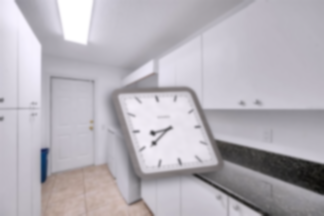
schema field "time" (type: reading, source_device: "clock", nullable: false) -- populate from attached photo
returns 8:39
